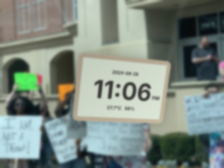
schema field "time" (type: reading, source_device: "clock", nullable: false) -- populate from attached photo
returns 11:06
